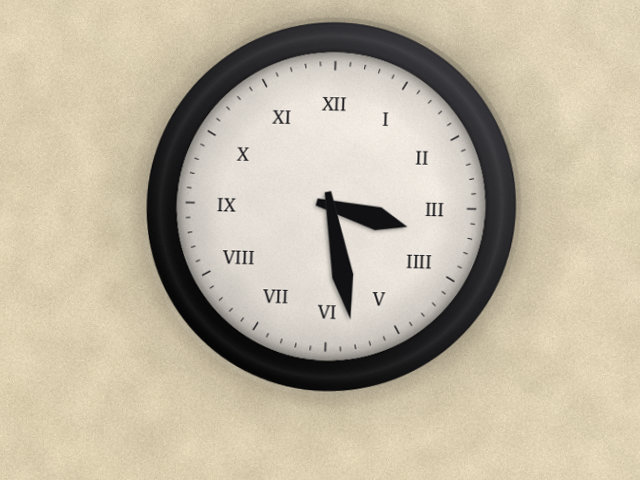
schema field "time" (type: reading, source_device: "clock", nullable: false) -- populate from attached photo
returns 3:28
